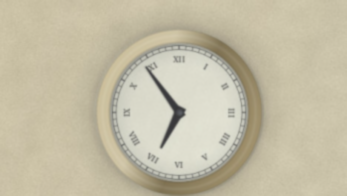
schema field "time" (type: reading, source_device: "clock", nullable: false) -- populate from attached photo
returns 6:54
